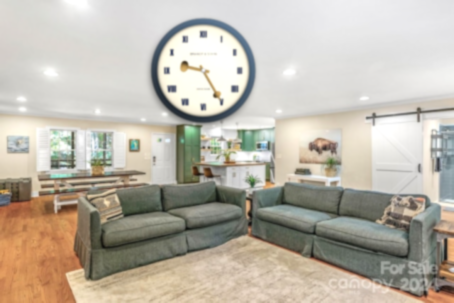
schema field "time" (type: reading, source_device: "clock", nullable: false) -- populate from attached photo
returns 9:25
